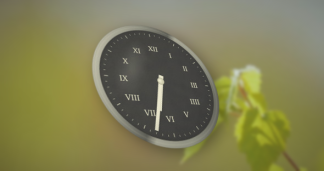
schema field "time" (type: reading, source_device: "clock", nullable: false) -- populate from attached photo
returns 6:33
